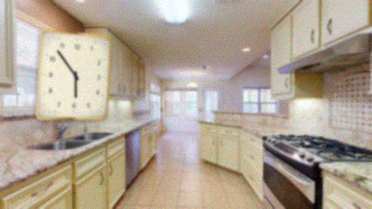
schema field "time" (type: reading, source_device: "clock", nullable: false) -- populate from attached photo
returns 5:53
